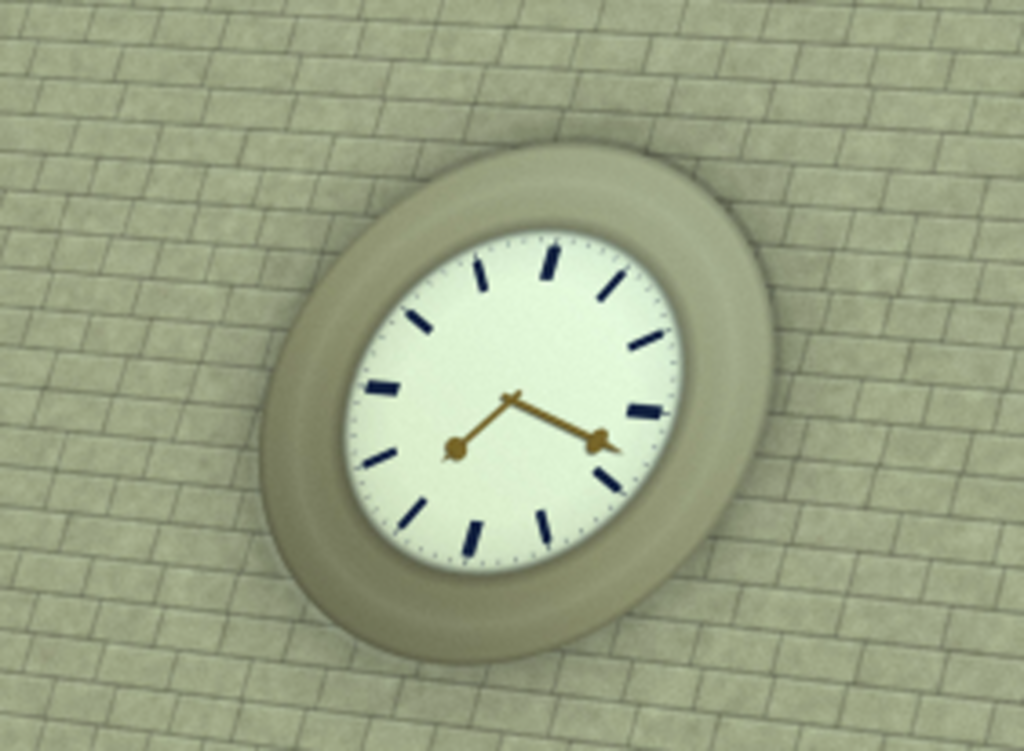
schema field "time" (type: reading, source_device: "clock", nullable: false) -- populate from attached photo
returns 7:18
